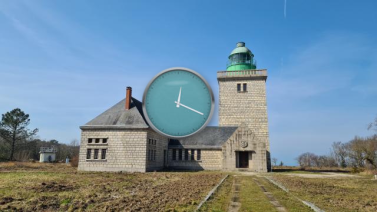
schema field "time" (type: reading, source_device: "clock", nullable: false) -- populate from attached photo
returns 12:19
